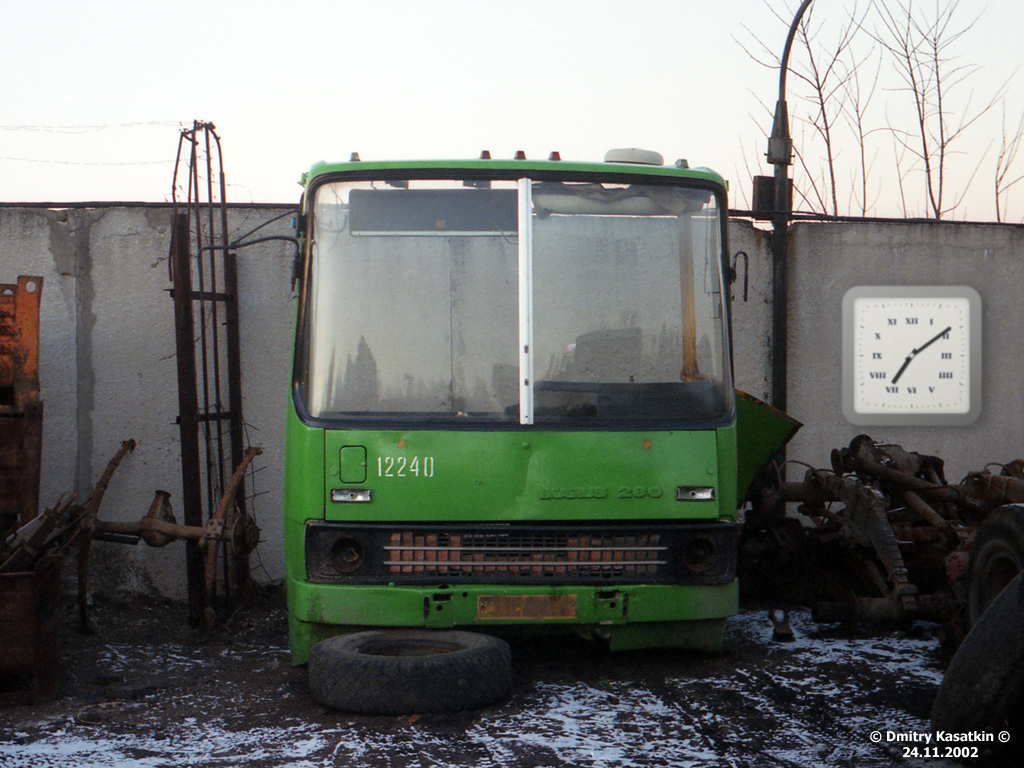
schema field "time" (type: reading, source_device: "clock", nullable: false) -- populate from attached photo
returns 7:09
